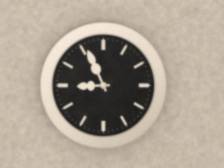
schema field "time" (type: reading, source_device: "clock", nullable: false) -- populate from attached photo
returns 8:56
